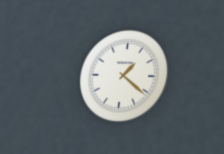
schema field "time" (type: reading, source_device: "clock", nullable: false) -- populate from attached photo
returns 1:21
